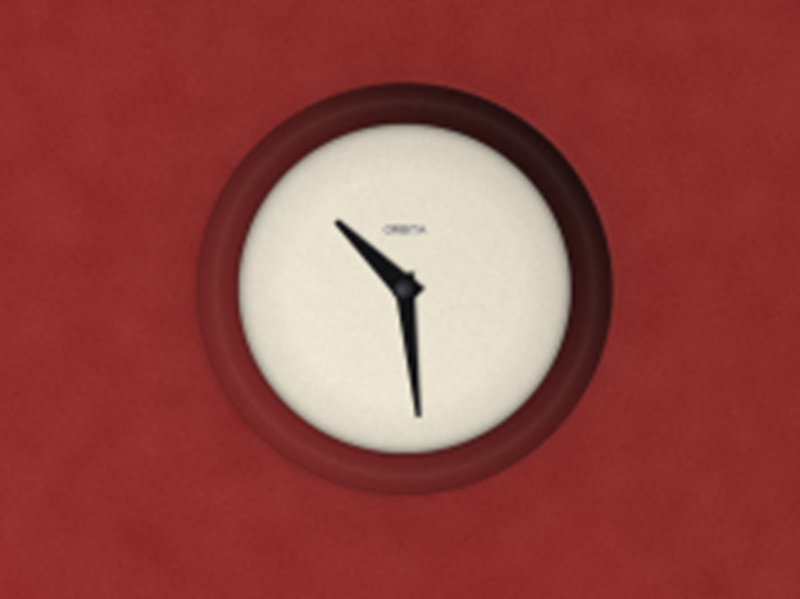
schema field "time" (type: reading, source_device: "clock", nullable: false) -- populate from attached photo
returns 10:29
